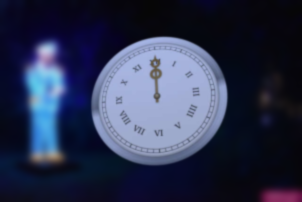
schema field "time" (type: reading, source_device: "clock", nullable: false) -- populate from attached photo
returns 12:00
